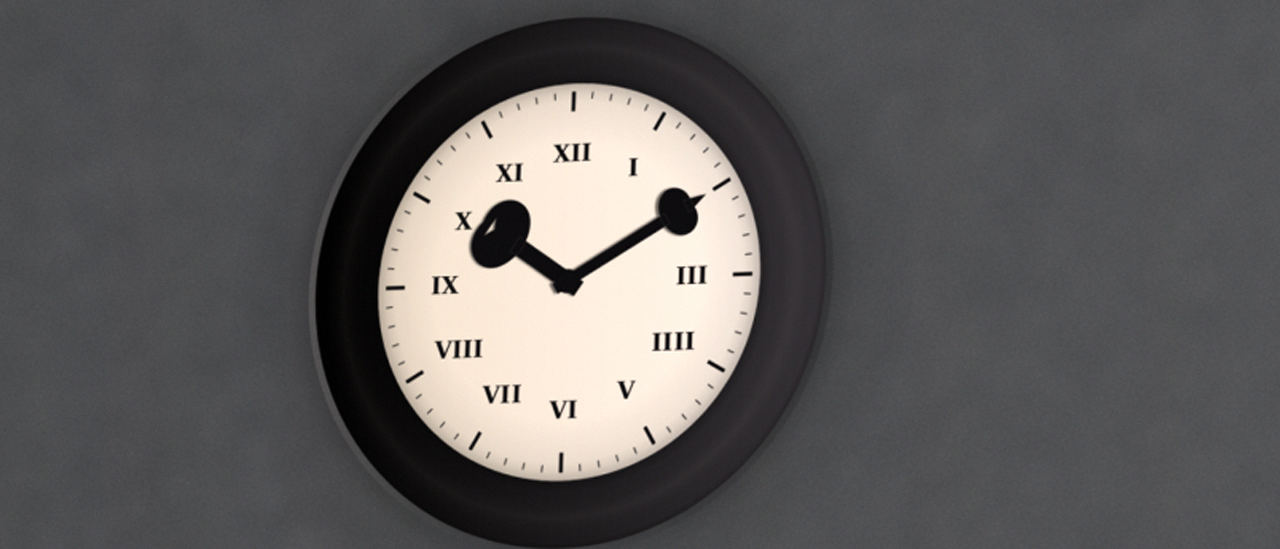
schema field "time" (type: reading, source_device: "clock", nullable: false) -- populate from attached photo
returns 10:10
